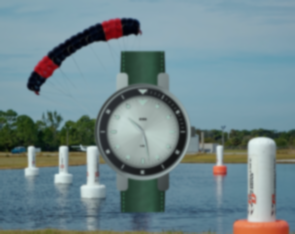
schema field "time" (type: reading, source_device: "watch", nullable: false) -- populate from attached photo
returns 10:28
